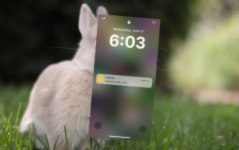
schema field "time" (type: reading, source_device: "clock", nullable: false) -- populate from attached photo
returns 6:03
